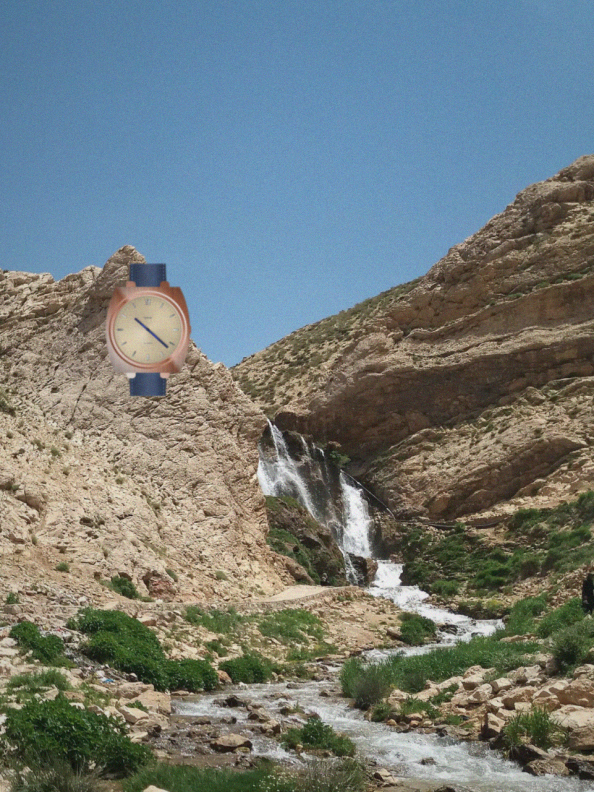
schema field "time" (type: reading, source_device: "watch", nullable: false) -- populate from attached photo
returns 10:22
